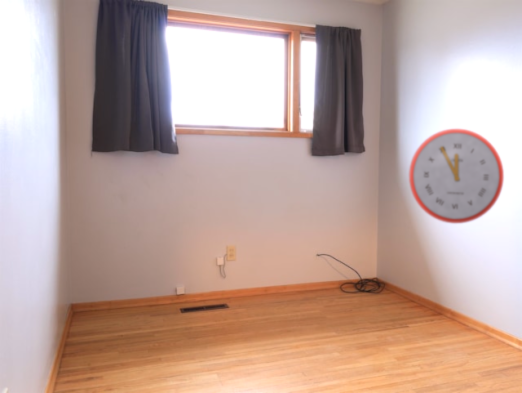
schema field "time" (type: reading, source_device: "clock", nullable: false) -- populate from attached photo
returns 11:55
